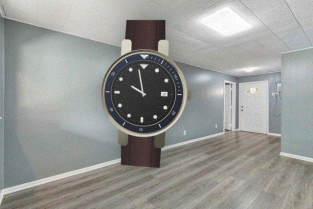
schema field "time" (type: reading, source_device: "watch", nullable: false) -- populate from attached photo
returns 9:58
